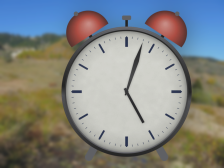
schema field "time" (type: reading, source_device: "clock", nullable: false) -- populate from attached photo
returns 5:03
